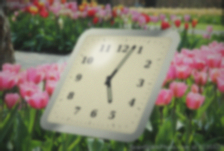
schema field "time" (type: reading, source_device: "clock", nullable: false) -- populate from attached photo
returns 5:03
